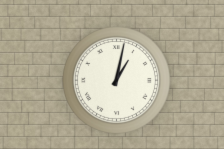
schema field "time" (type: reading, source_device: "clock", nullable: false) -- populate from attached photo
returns 1:02
